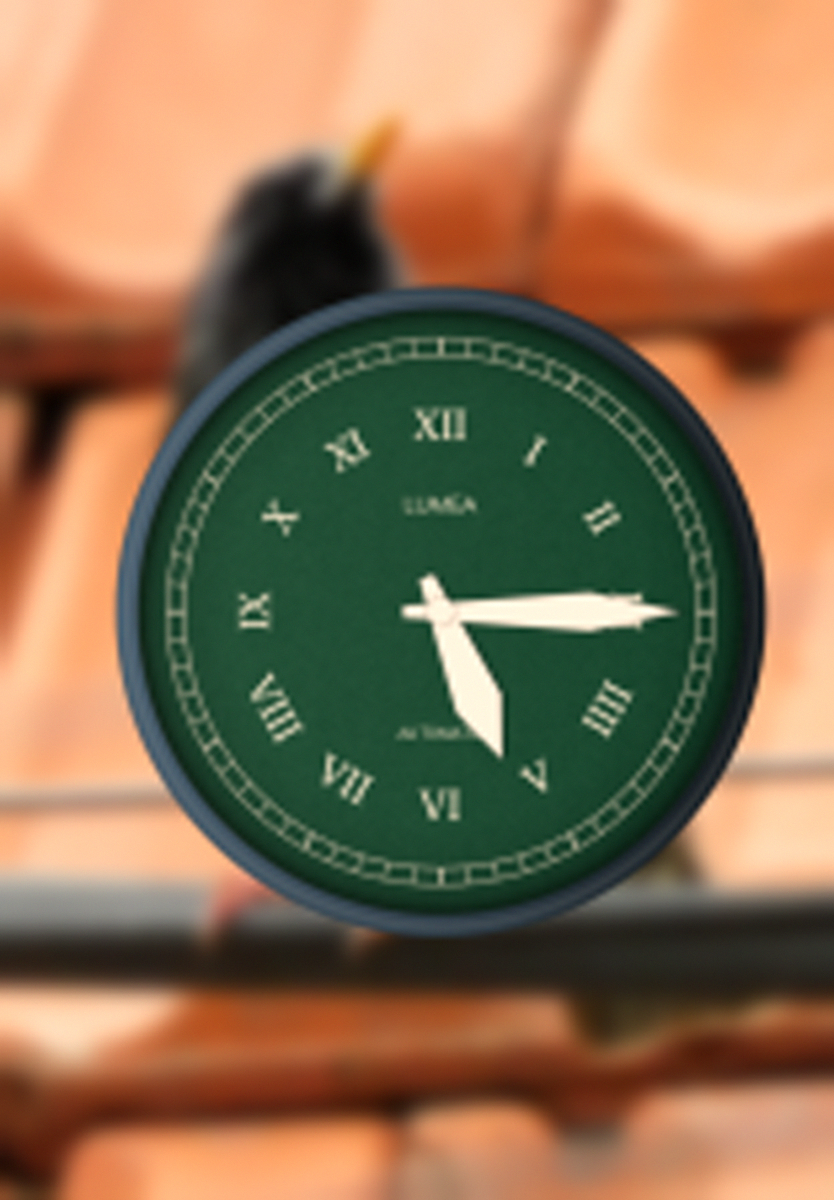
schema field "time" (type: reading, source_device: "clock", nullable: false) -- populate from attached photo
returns 5:15
